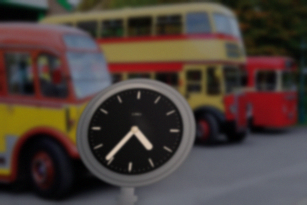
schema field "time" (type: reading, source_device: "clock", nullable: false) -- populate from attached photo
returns 4:36
